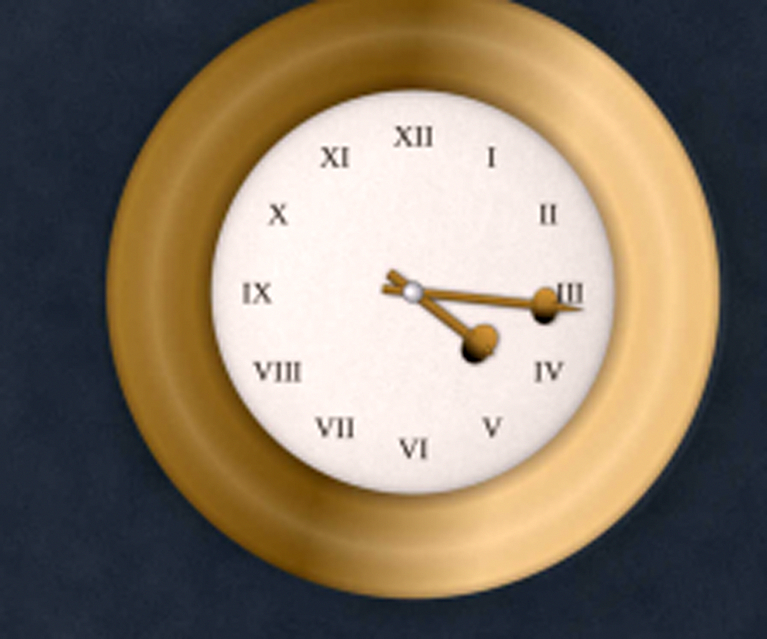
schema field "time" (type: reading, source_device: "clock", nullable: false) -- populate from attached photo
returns 4:16
